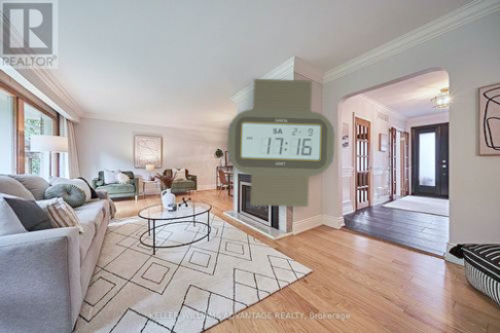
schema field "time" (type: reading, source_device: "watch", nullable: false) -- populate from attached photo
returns 17:16
